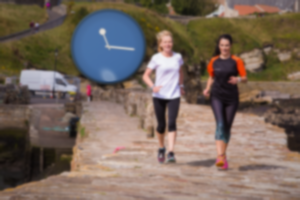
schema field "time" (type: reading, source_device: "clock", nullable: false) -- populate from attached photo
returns 11:16
